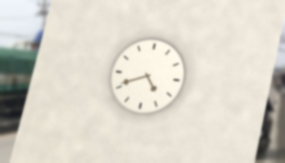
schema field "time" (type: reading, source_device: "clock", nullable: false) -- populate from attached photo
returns 4:41
